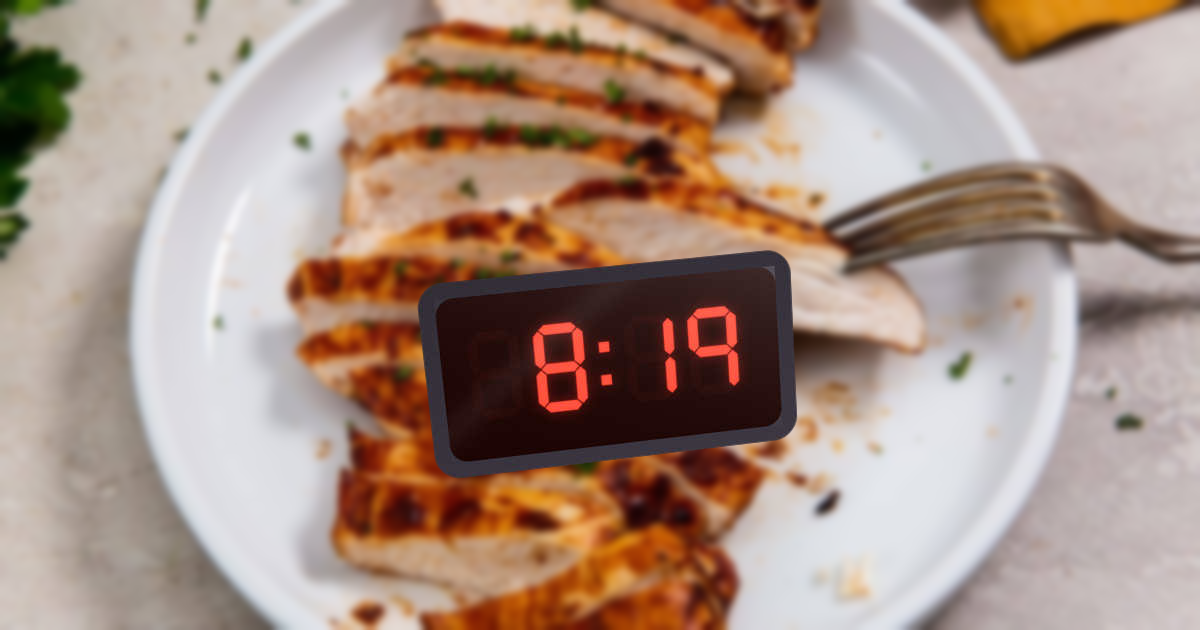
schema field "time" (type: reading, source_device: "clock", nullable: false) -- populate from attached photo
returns 8:19
